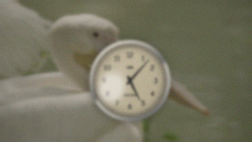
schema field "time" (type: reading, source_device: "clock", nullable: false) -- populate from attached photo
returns 5:07
